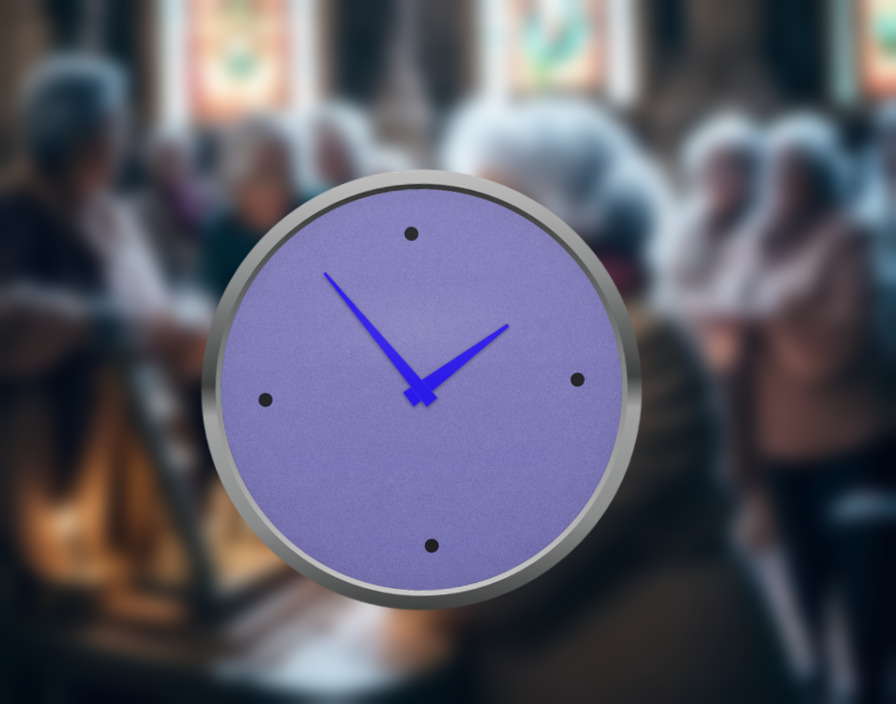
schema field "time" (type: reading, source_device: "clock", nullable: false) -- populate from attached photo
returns 1:54
